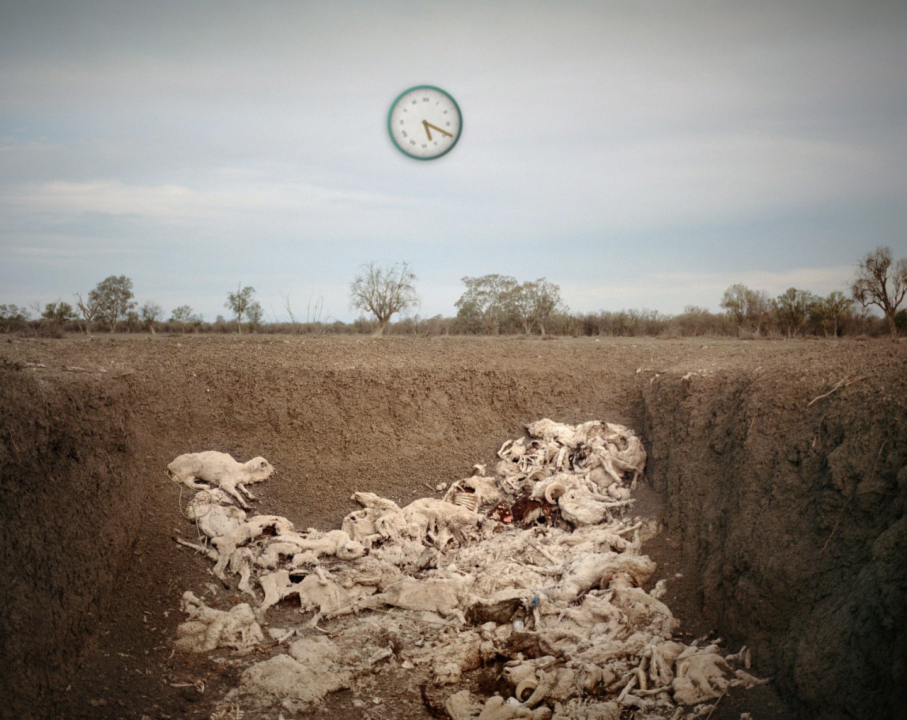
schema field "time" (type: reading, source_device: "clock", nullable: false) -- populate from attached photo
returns 5:19
